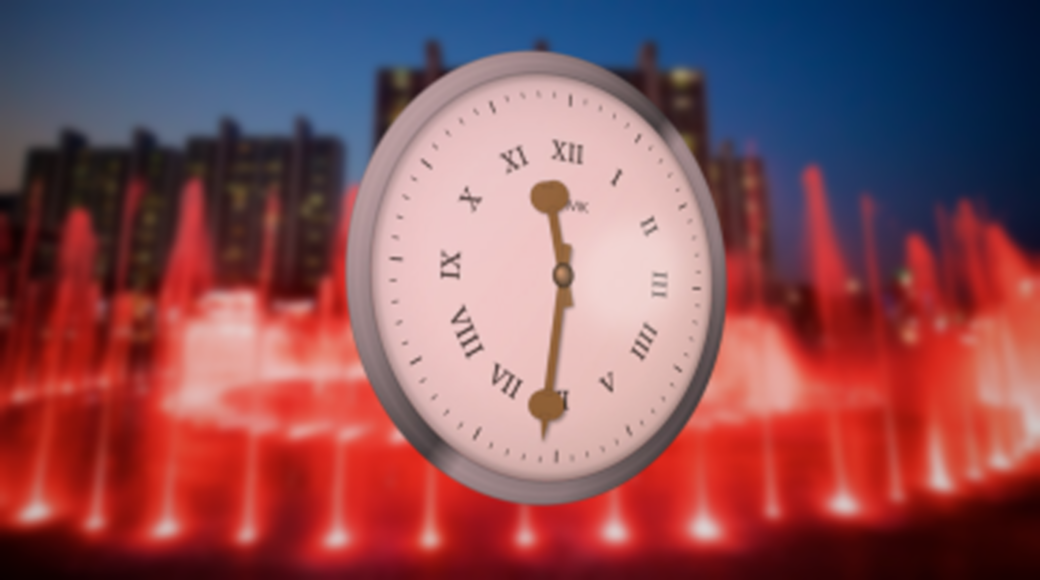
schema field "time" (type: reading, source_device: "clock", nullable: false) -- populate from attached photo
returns 11:31
